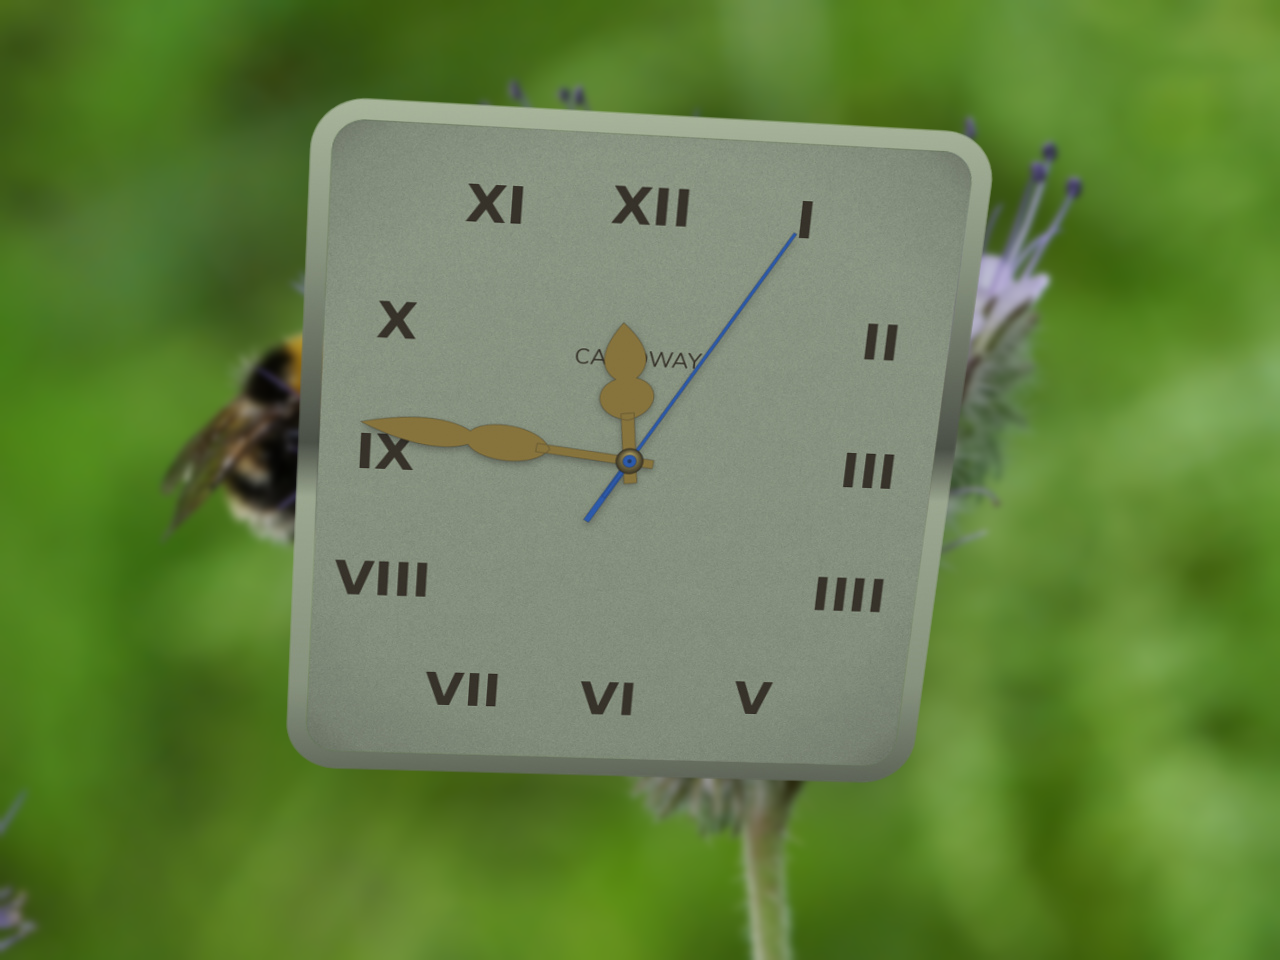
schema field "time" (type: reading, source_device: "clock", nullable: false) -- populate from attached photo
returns 11:46:05
